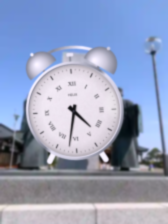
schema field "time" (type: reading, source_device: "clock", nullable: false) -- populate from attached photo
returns 4:32
